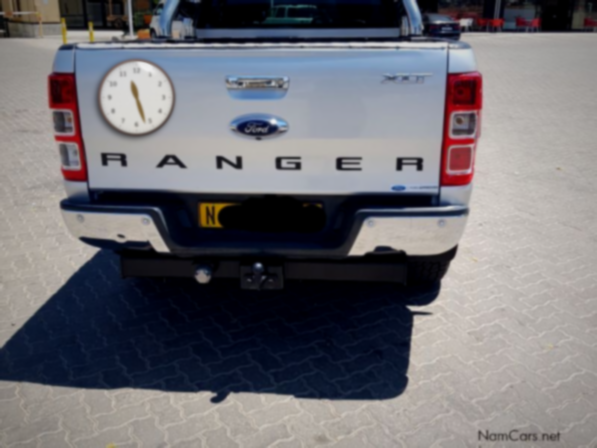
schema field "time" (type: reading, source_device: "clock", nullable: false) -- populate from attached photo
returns 11:27
